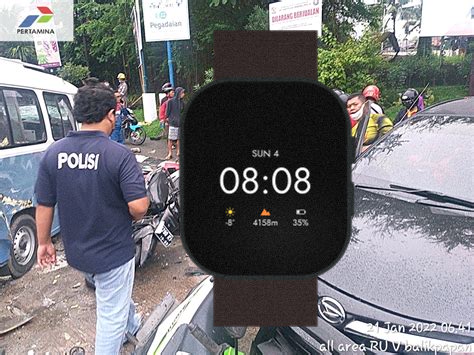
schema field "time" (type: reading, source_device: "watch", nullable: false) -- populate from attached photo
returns 8:08
